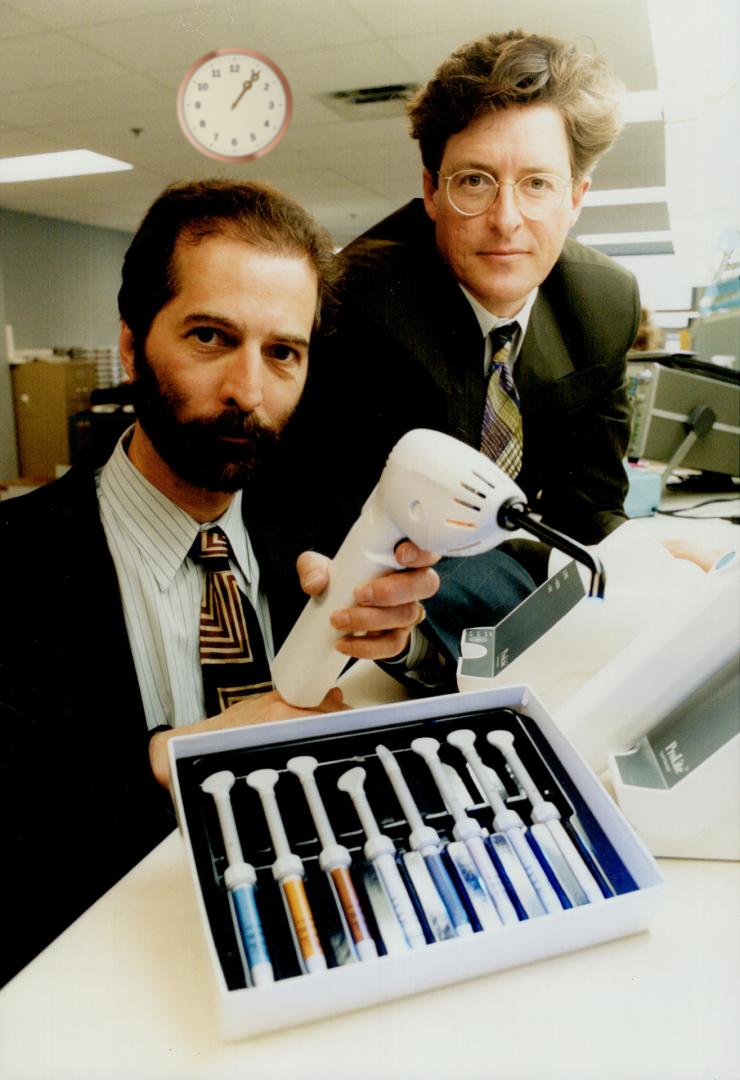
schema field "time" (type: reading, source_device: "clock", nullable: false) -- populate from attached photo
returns 1:06
